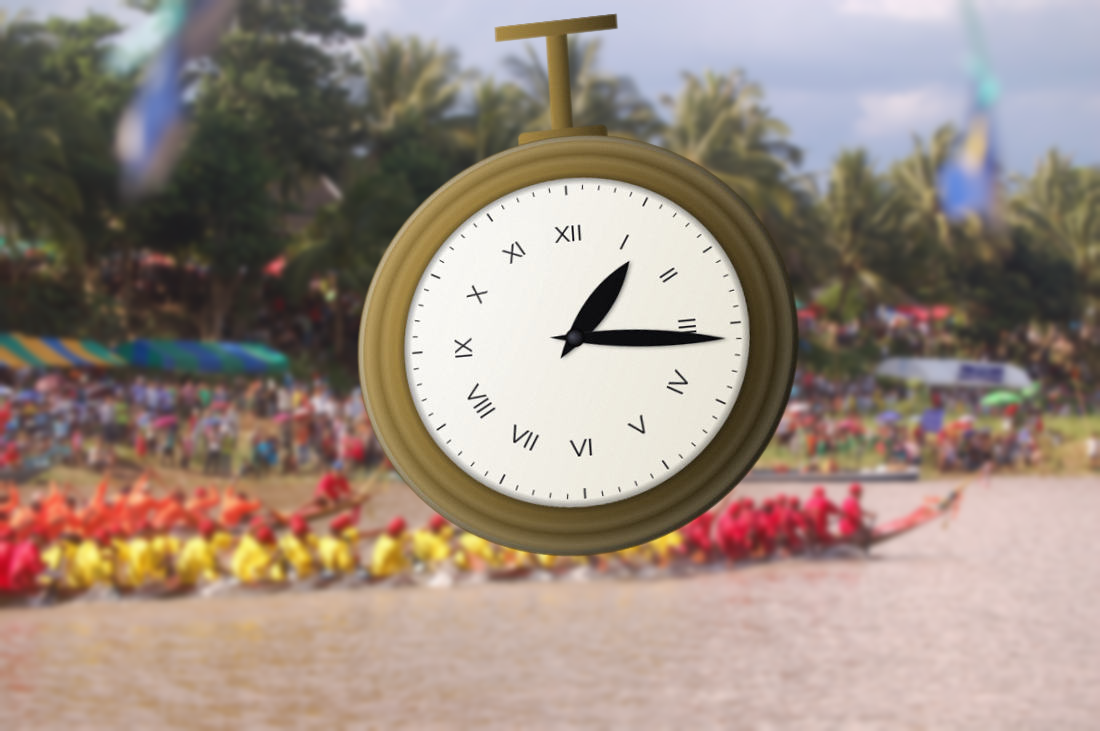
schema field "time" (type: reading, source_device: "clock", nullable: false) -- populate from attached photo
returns 1:16
